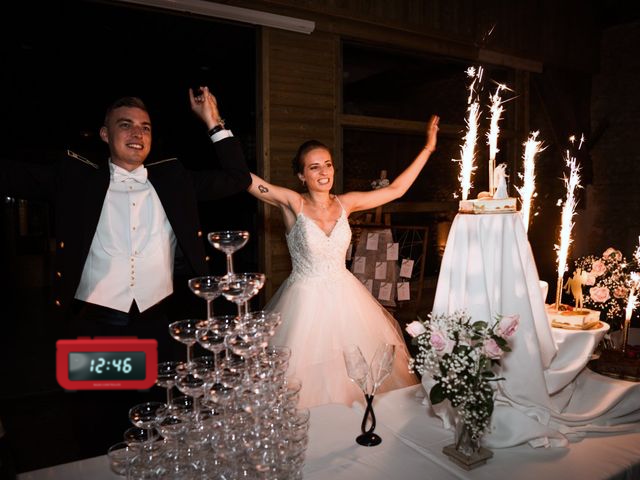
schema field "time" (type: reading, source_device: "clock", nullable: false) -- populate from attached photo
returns 12:46
